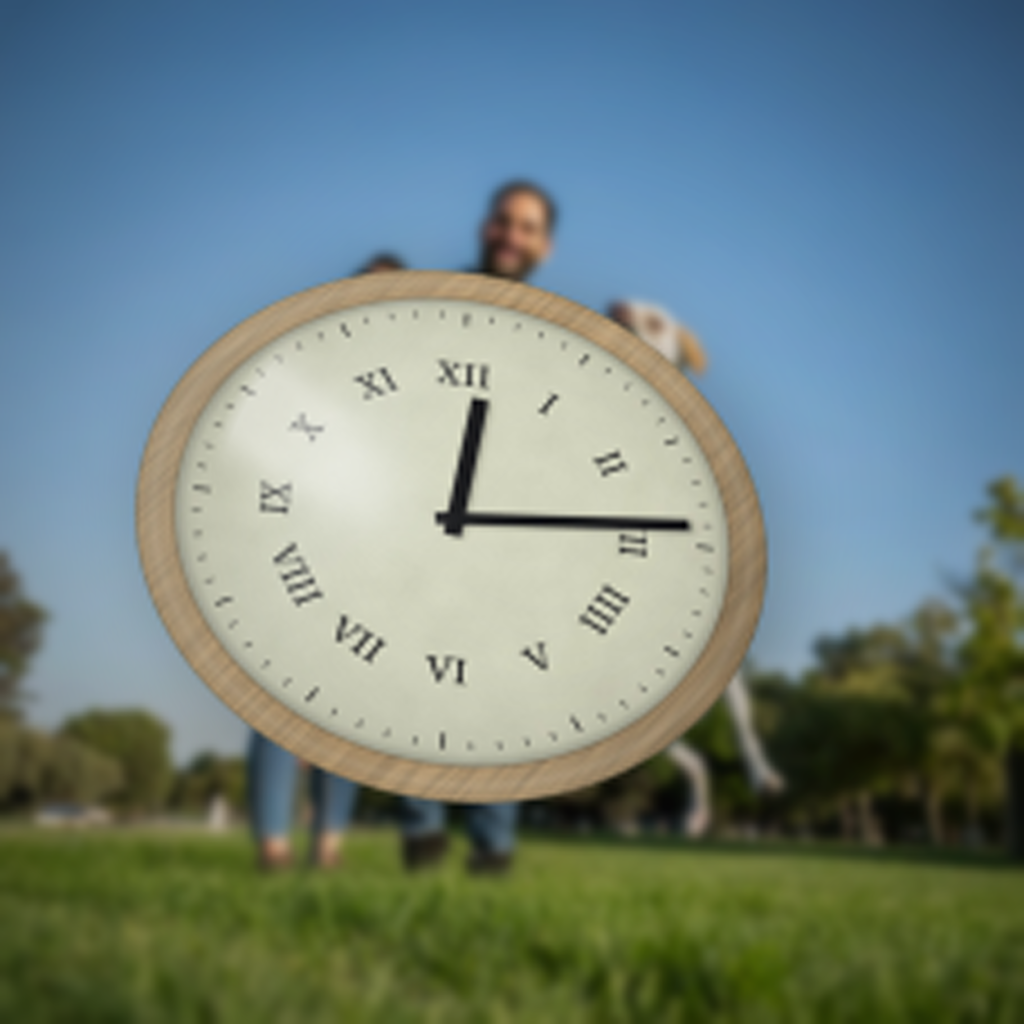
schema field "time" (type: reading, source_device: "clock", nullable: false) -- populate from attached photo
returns 12:14
